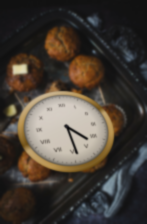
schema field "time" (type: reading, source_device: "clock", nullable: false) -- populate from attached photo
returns 4:29
